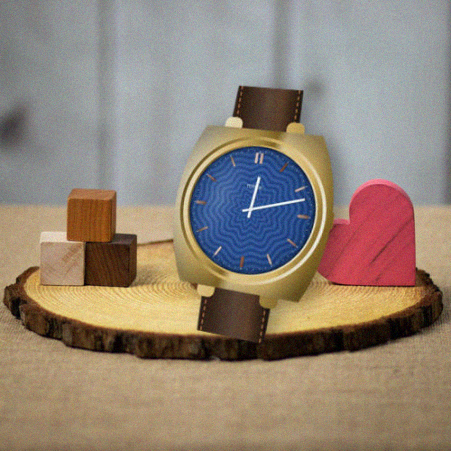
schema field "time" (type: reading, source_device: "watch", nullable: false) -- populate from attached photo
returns 12:12
